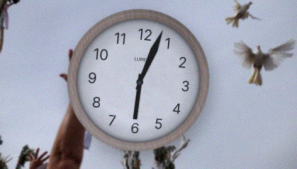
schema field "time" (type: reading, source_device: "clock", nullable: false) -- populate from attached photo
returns 6:03
